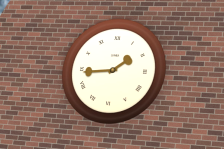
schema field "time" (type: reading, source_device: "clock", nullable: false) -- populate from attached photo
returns 1:44
